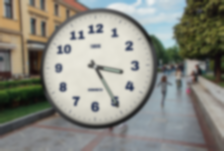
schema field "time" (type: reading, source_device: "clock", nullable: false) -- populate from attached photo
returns 3:25
